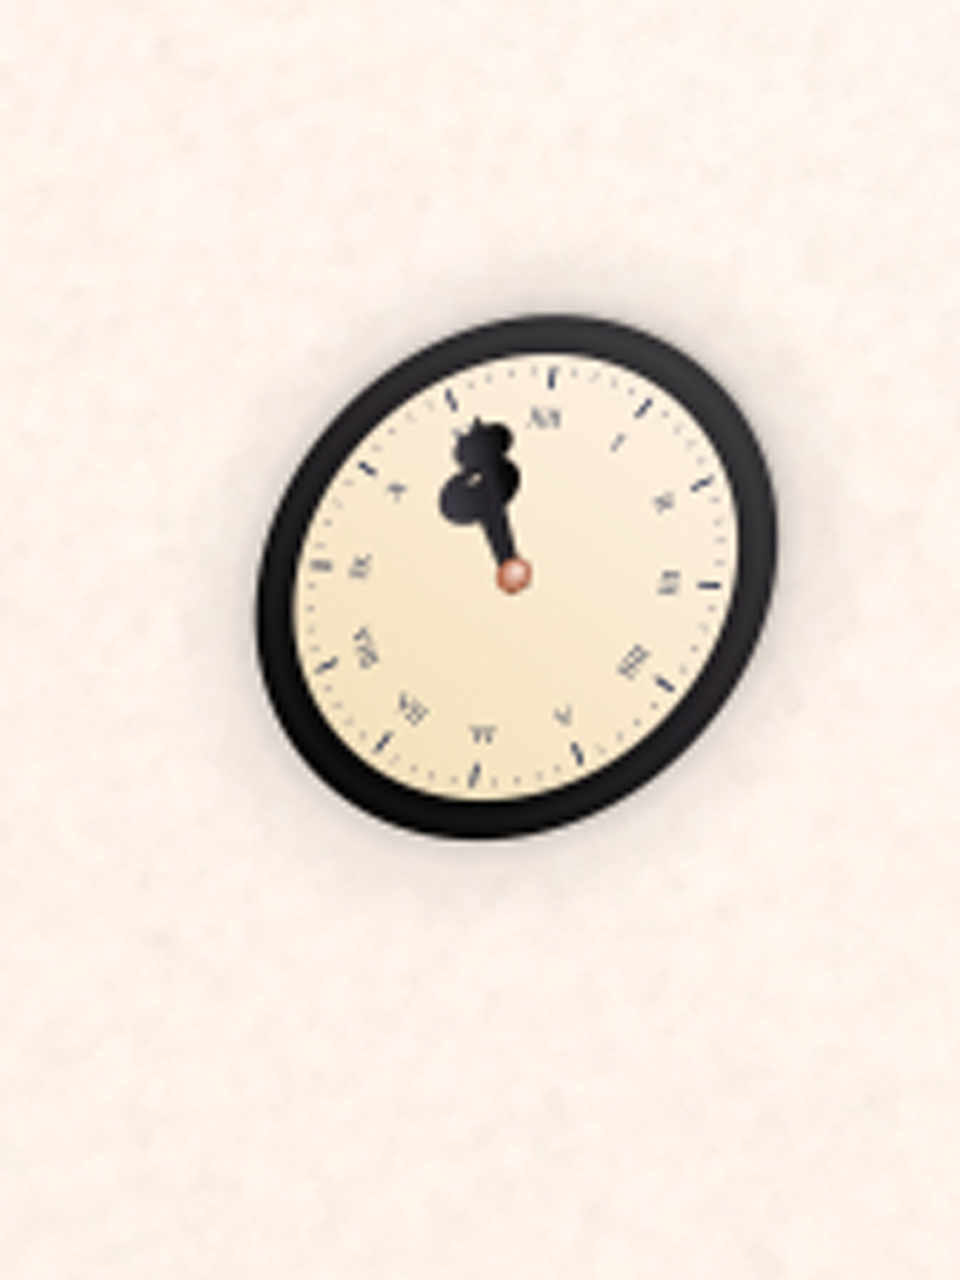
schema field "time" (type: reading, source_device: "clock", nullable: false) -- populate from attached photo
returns 10:56
